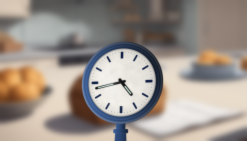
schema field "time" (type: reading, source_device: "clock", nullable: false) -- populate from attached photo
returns 4:43
